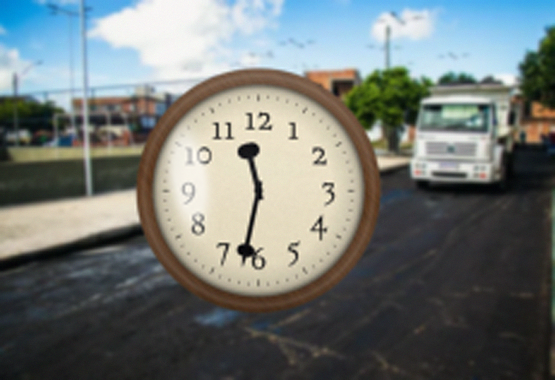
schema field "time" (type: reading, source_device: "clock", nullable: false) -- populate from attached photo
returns 11:32
